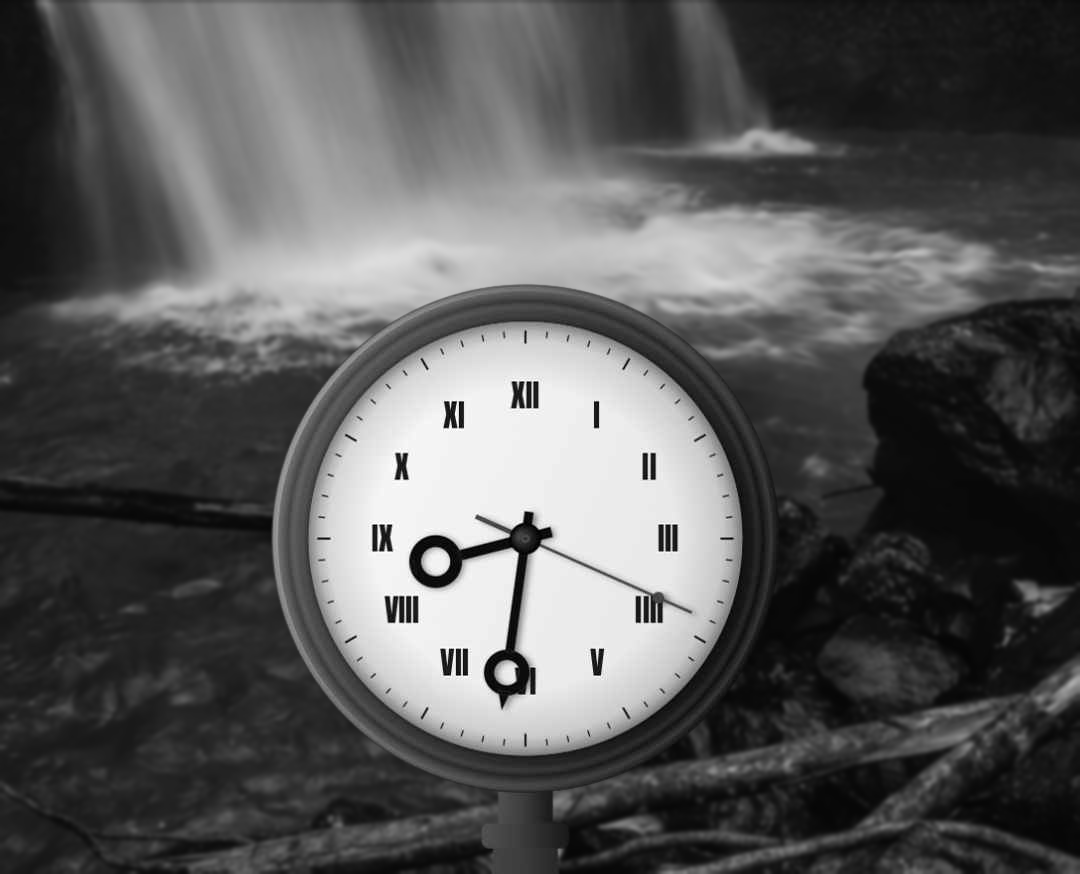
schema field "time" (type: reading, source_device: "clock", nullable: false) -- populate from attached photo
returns 8:31:19
